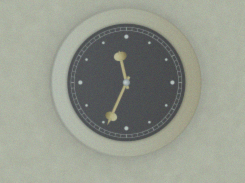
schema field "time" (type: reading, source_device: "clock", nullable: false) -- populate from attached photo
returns 11:34
